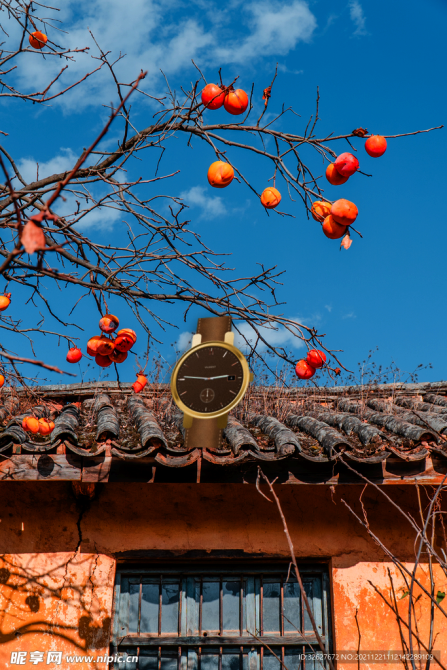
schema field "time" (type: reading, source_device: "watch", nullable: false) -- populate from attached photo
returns 2:46
